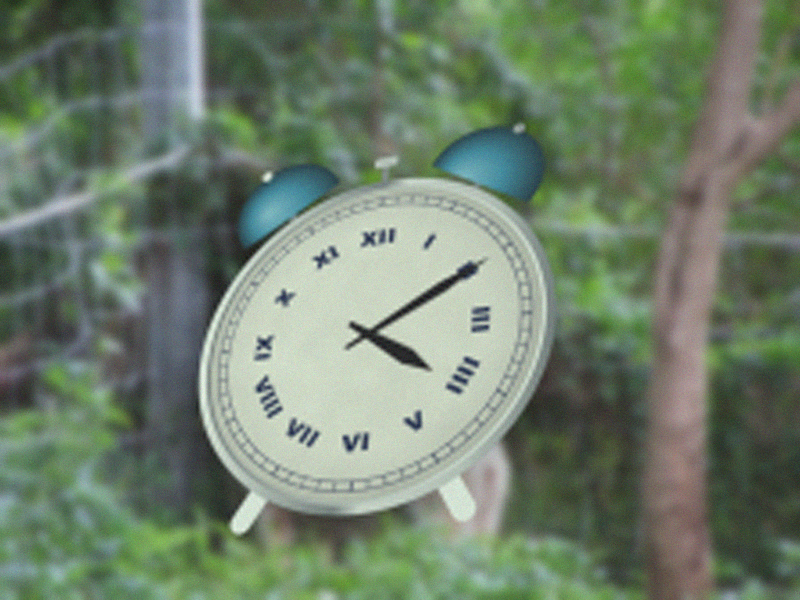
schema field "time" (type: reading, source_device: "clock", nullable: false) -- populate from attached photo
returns 4:10
